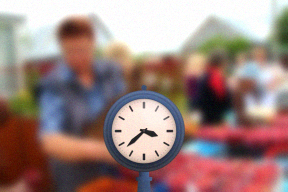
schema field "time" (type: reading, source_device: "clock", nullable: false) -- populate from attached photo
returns 3:38
